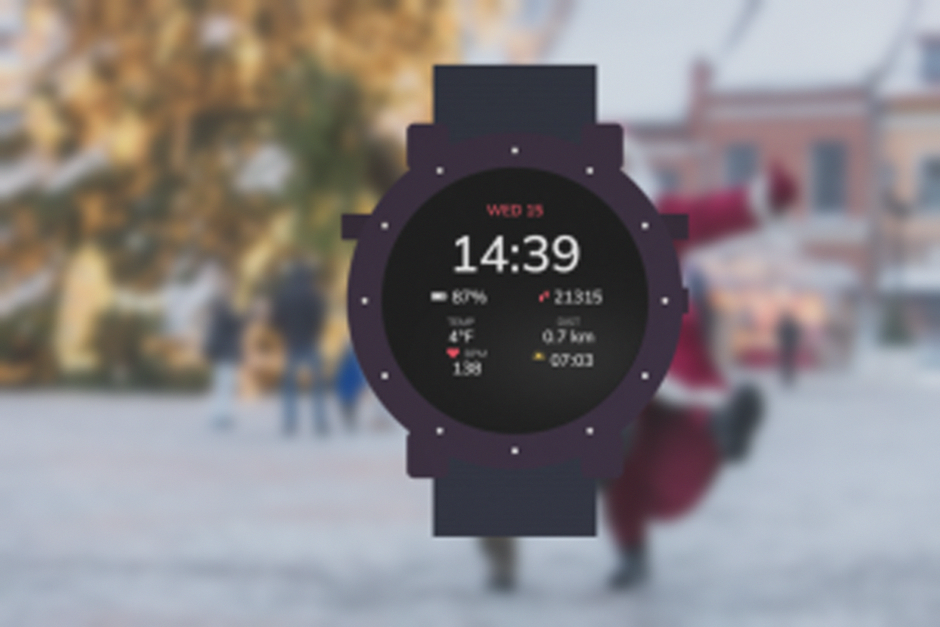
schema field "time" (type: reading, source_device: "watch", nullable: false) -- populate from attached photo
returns 14:39
